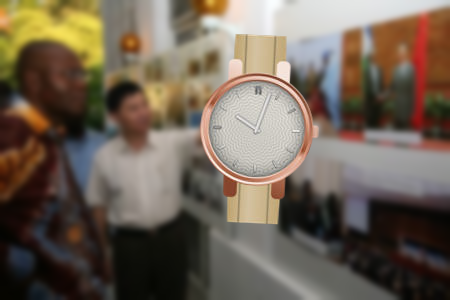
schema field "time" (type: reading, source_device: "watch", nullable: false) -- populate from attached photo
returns 10:03
